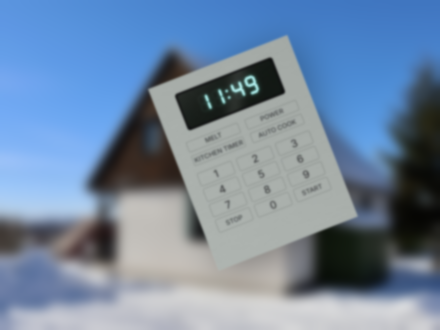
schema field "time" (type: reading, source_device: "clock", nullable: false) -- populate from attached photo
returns 11:49
